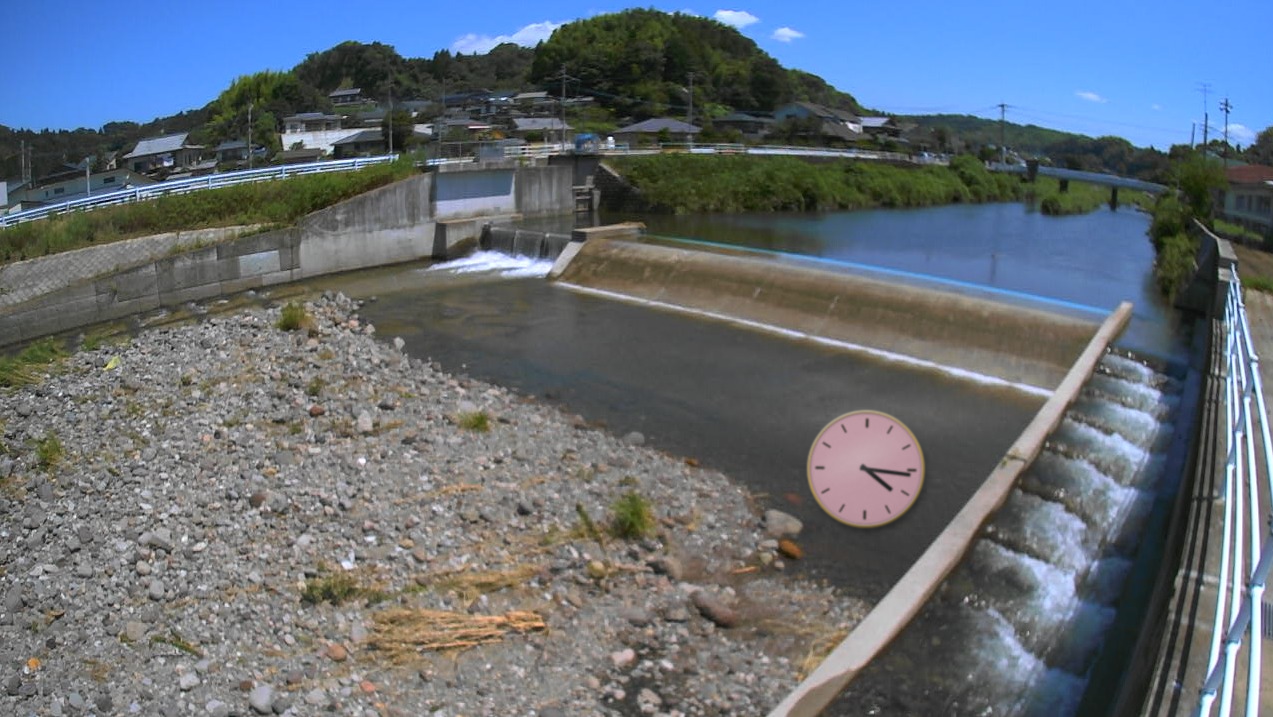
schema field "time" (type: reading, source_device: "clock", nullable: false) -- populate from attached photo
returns 4:16
